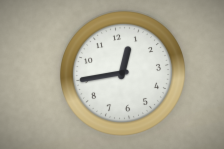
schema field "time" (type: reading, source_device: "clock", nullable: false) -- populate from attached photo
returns 12:45
